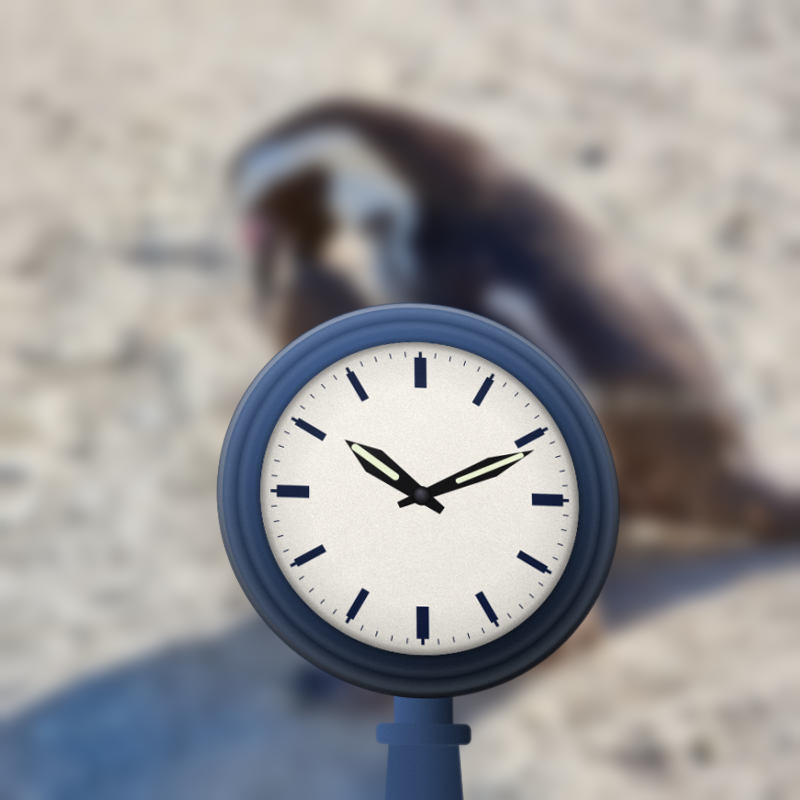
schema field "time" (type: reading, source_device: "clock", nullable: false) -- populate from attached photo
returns 10:11
